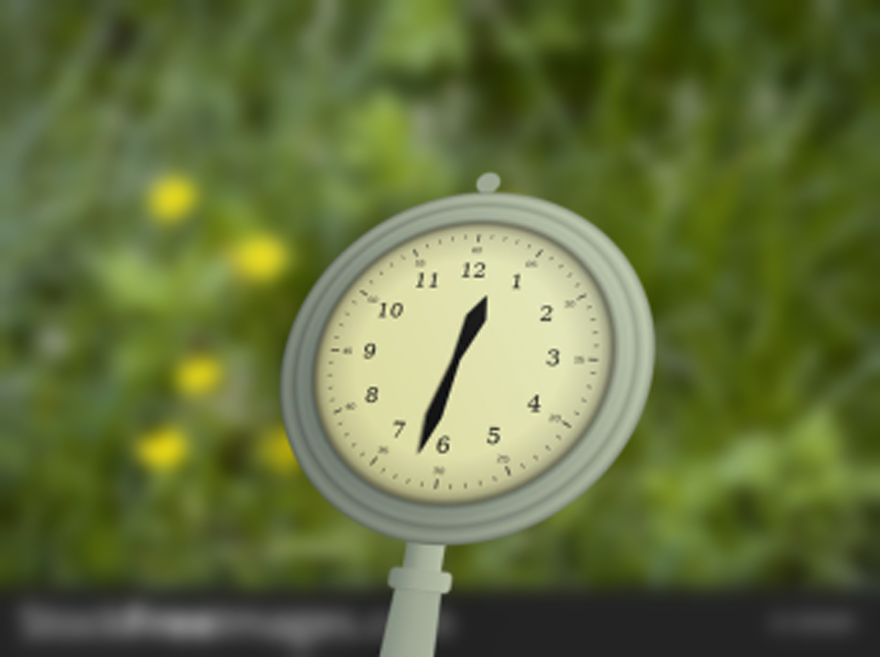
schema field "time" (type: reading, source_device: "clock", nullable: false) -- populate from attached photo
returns 12:32
